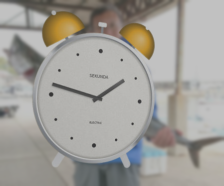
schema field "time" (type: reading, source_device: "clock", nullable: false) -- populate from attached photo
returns 1:47
